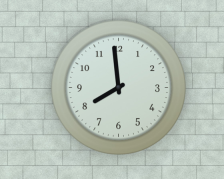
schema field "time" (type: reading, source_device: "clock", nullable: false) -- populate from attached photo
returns 7:59
